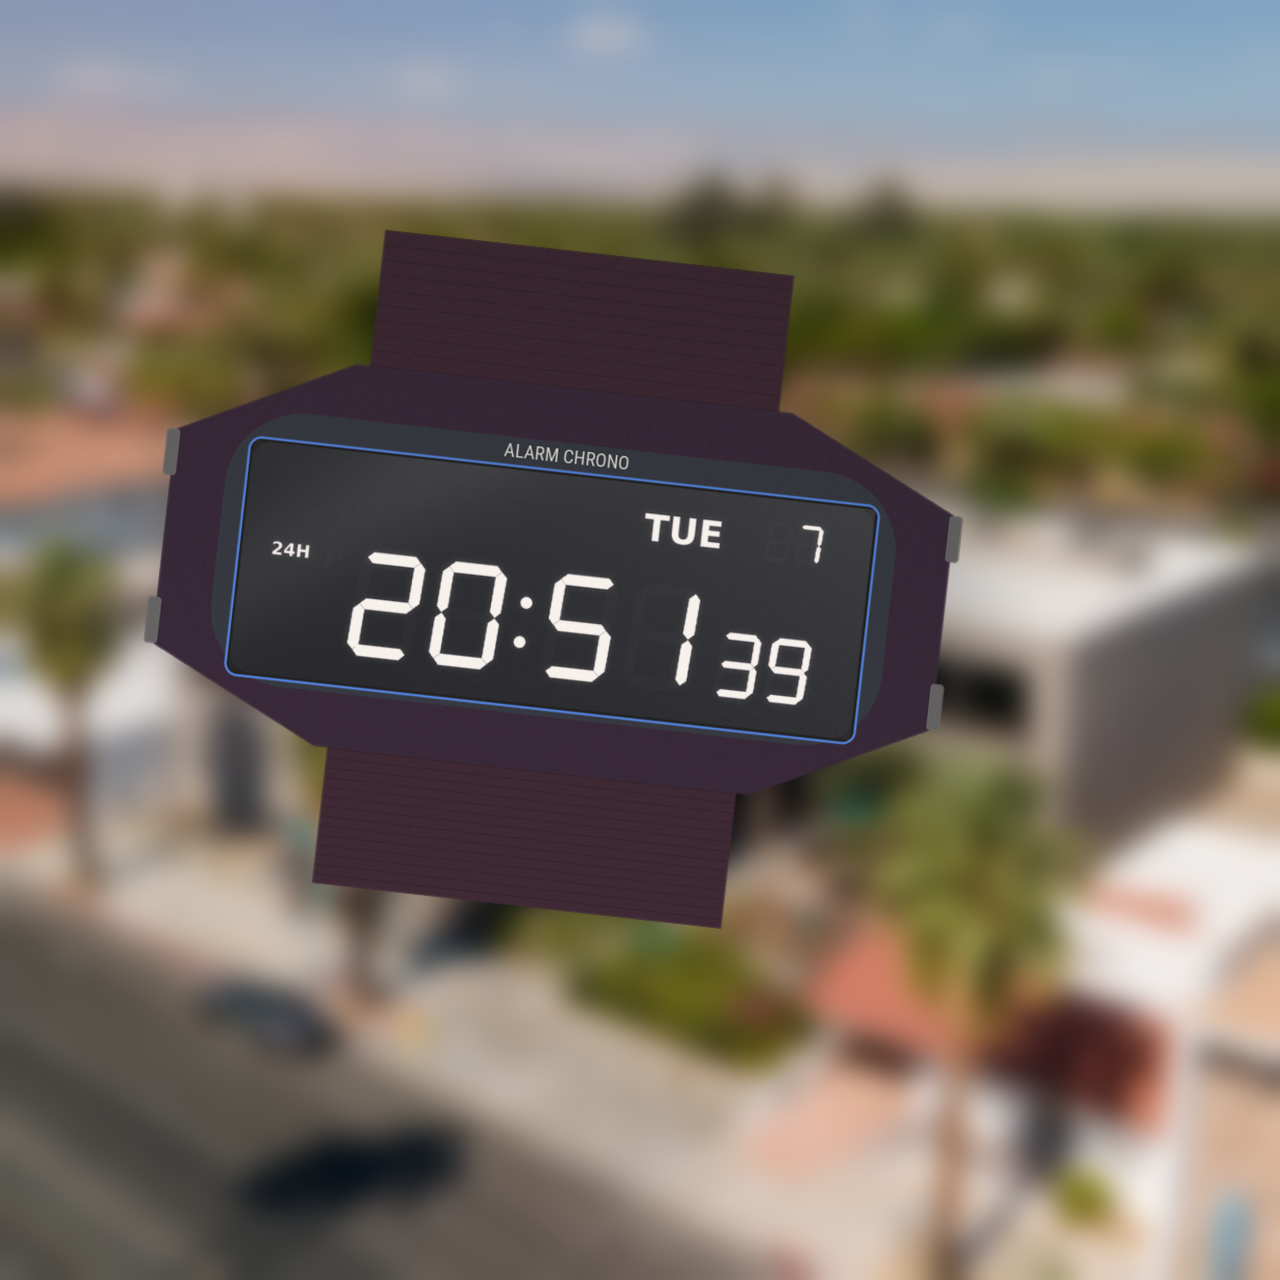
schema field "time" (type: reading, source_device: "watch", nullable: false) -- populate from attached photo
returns 20:51:39
